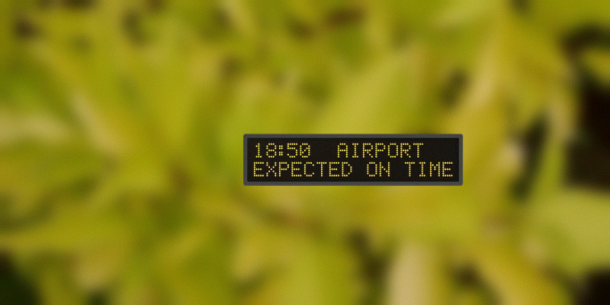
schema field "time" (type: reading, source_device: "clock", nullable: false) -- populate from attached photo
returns 18:50
